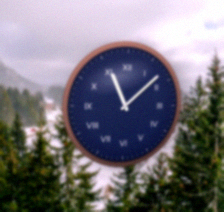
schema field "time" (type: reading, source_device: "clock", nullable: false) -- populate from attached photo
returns 11:08
